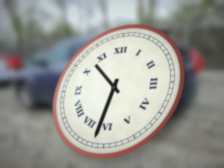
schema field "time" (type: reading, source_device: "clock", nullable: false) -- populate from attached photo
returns 10:32
